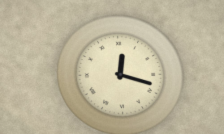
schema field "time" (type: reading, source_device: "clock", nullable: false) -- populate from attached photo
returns 12:18
